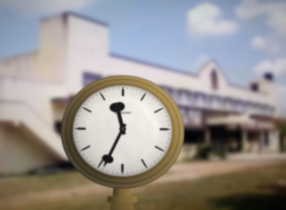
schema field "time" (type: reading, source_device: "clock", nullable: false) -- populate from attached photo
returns 11:34
